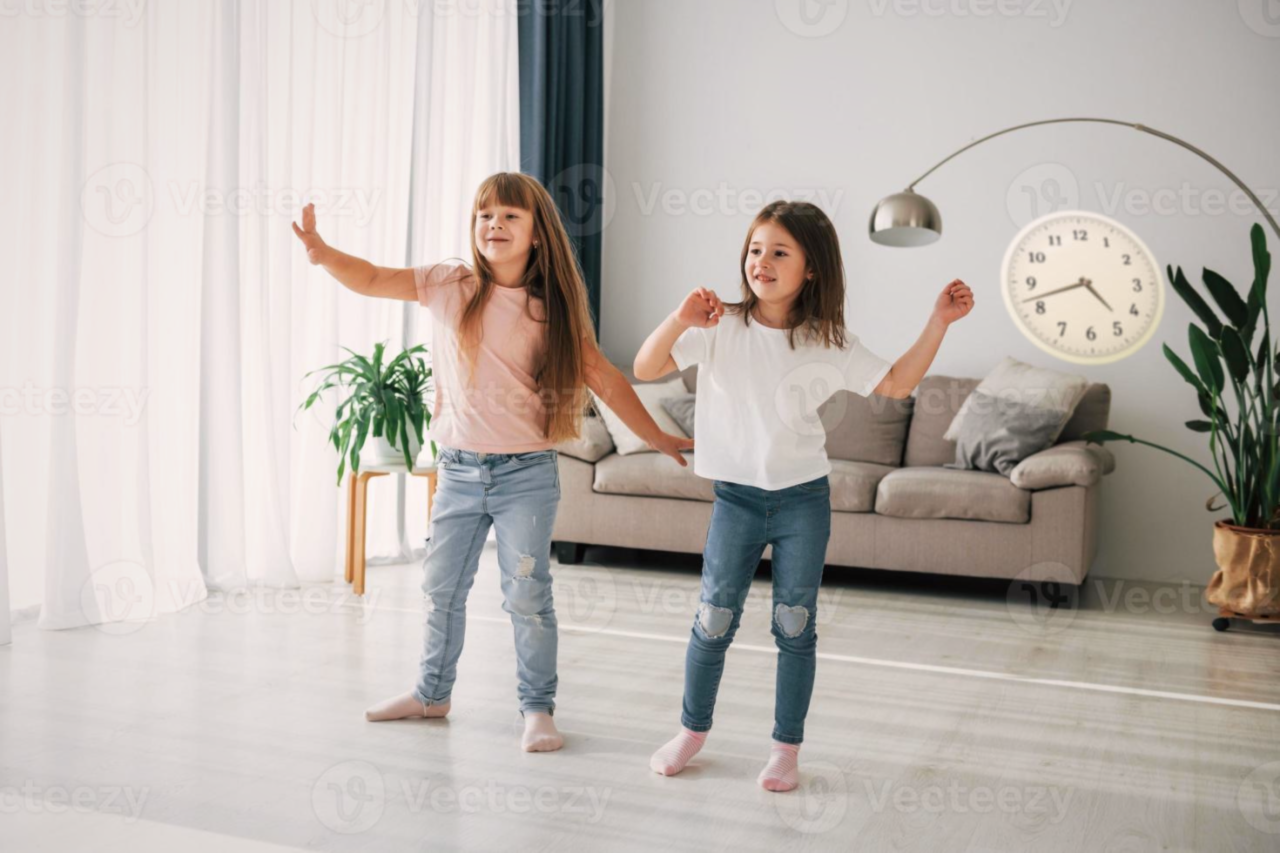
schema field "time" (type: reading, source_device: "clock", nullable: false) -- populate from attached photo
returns 4:42
